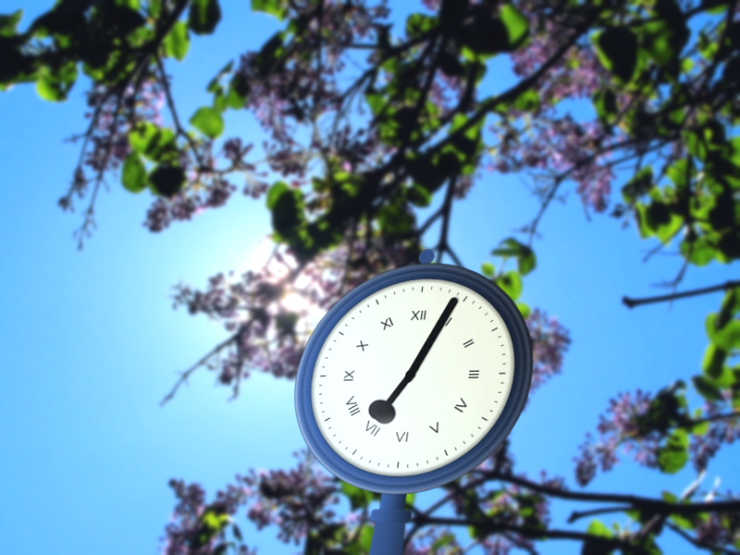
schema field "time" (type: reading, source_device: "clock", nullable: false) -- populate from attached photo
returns 7:04
